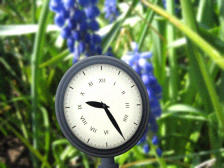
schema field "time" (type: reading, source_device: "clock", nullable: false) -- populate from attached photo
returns 9:25
